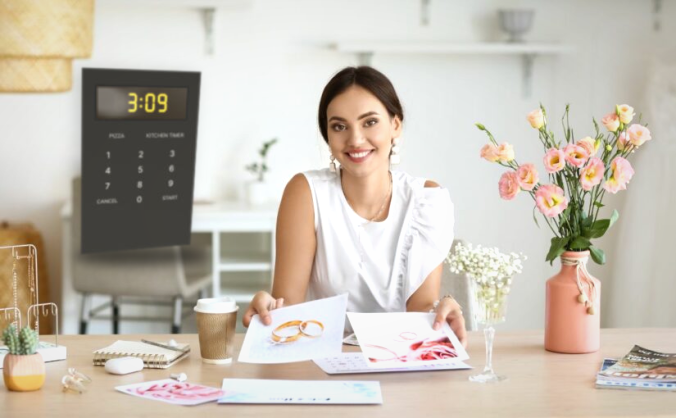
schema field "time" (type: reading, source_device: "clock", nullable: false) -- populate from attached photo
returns 3:09
